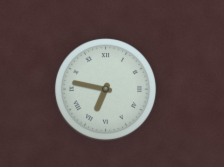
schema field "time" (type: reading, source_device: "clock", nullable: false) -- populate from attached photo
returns 6:47
